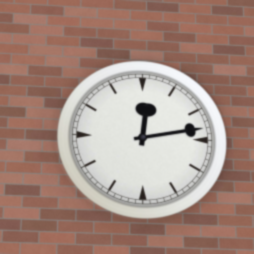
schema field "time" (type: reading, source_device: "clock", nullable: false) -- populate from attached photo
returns 12:13
